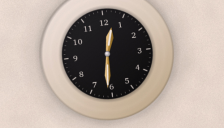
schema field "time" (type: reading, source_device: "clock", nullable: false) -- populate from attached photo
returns 12:31
